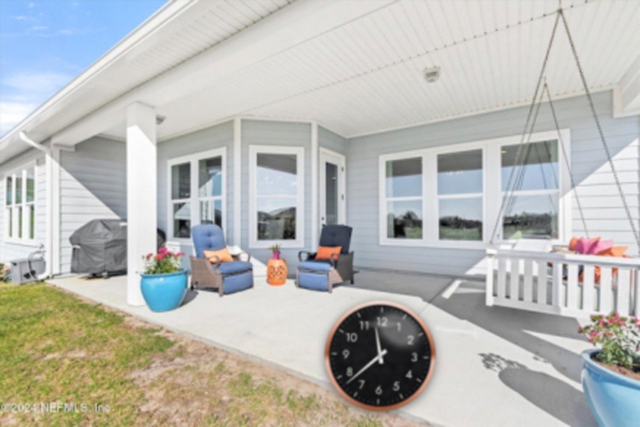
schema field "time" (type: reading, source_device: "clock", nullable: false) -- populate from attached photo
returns 11:38
